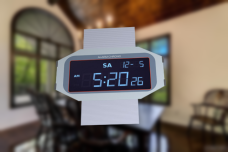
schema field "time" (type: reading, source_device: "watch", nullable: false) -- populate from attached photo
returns 5:20:26
